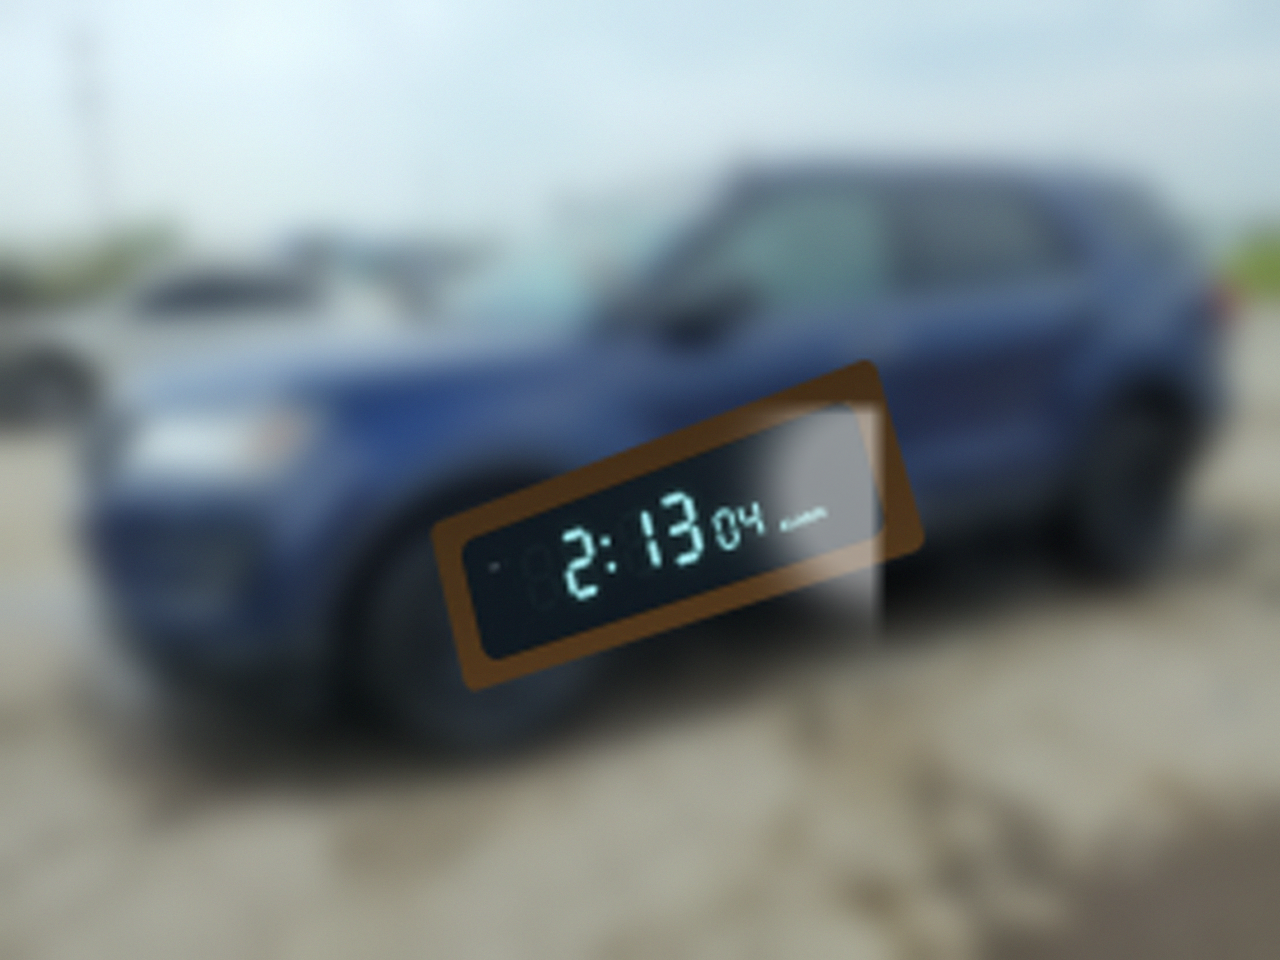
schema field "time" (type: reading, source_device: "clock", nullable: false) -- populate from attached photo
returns 2:13:04
